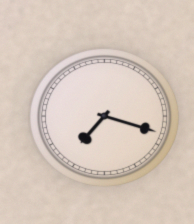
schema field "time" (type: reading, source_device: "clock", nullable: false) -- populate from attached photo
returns 7:18
